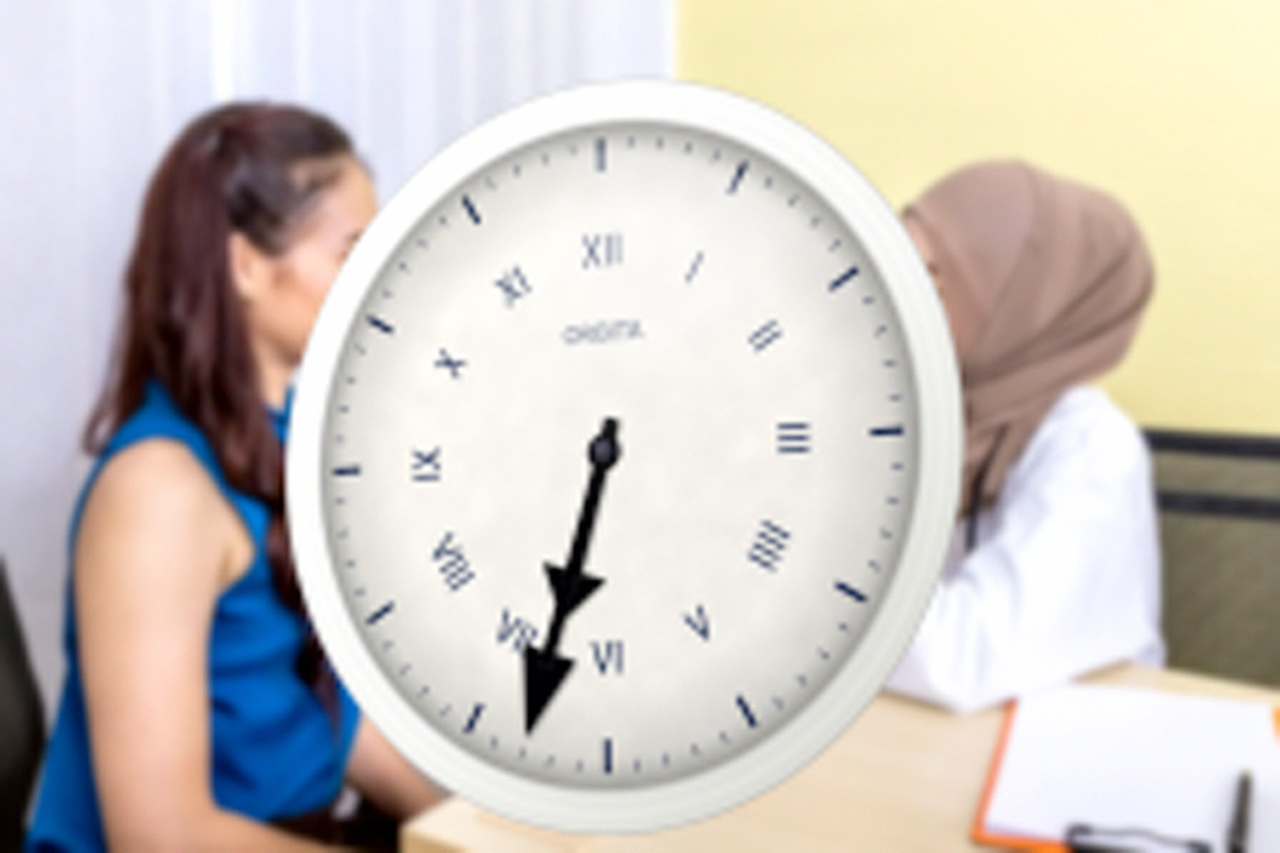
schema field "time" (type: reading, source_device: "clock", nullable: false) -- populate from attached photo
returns 6:33
